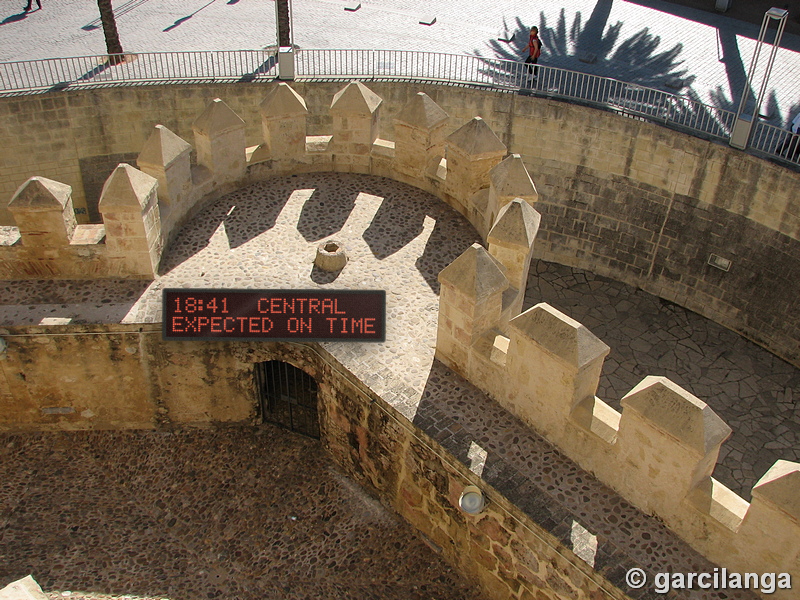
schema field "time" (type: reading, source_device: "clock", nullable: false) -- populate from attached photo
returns 18:41
